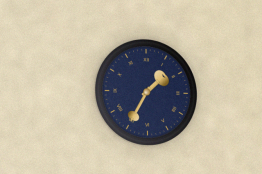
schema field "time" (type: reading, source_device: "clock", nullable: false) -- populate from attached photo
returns 1:35
